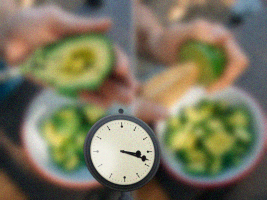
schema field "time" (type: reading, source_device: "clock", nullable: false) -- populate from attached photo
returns 3:18
